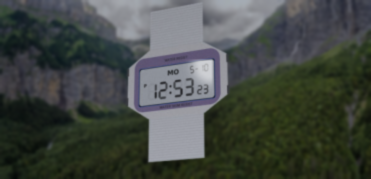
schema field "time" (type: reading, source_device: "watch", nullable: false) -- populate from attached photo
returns 12:53
